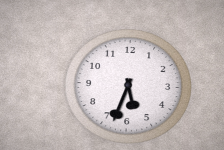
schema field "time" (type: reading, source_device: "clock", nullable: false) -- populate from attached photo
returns 5:33
